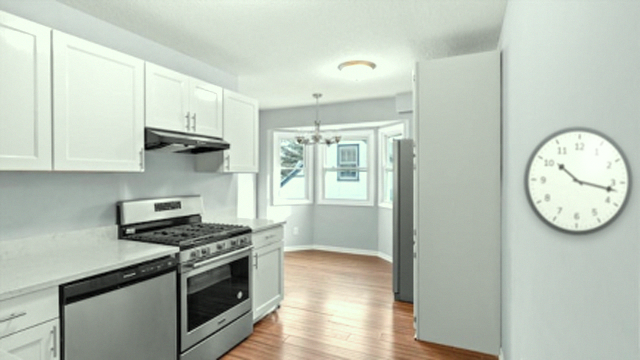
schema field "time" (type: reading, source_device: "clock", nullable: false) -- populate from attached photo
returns 10:17
